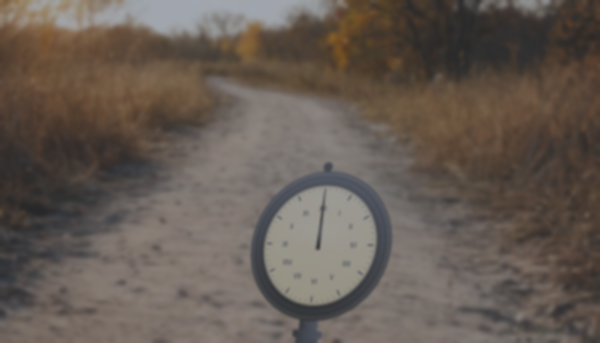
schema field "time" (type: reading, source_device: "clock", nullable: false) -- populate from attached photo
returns 12:00
